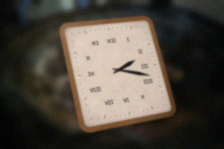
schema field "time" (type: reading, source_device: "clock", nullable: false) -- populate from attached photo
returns 2:18
